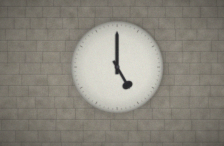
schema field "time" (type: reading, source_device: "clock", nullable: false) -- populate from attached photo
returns 5:00
